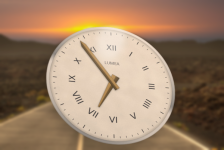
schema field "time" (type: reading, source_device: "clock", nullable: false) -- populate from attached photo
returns 6:54
